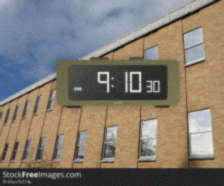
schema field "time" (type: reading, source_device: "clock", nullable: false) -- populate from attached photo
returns 9:10:30
